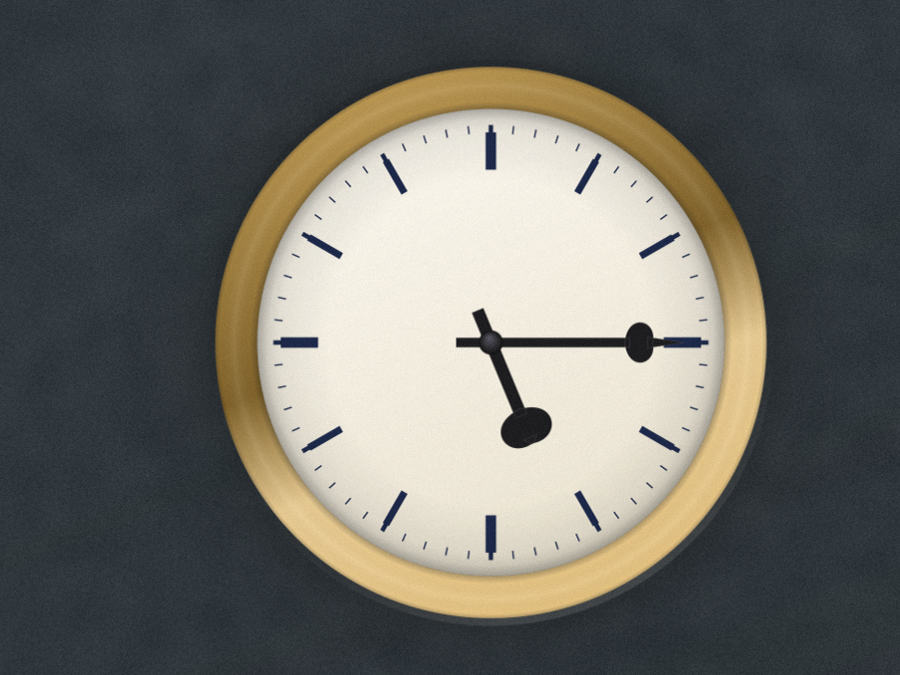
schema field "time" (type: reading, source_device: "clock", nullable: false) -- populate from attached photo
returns 5:15
